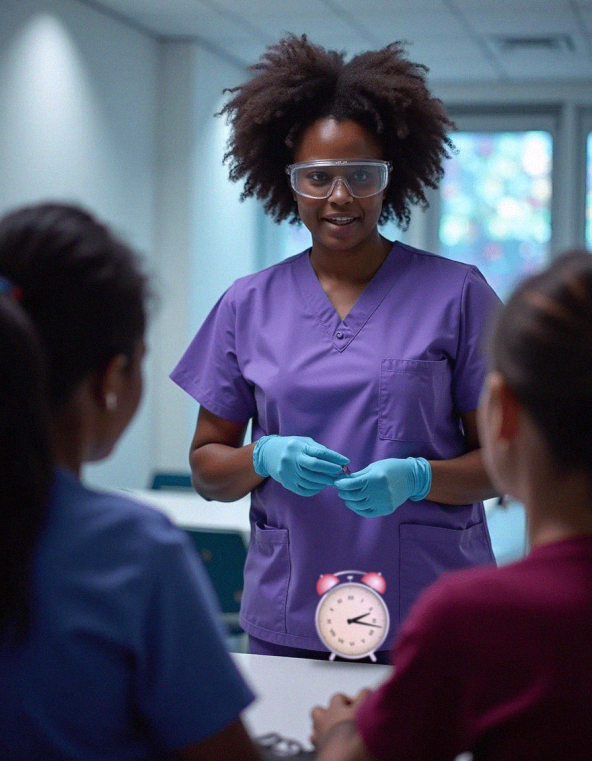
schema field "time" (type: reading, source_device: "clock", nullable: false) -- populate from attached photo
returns 2:17
